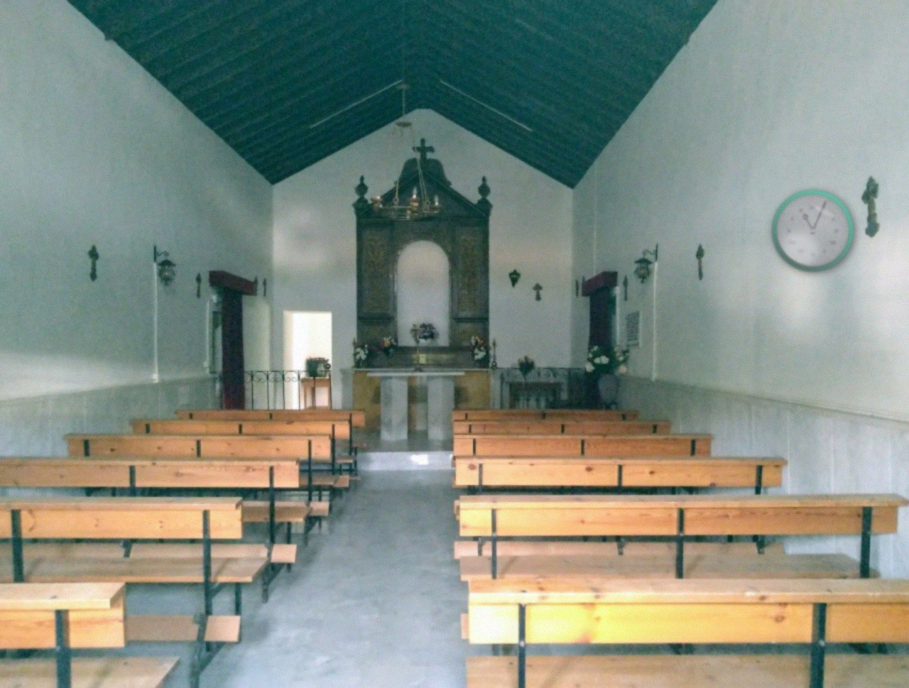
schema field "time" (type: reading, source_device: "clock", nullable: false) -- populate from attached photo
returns 11:04
